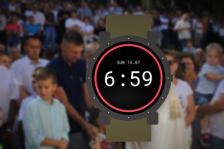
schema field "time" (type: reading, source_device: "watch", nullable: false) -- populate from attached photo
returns 6:59
